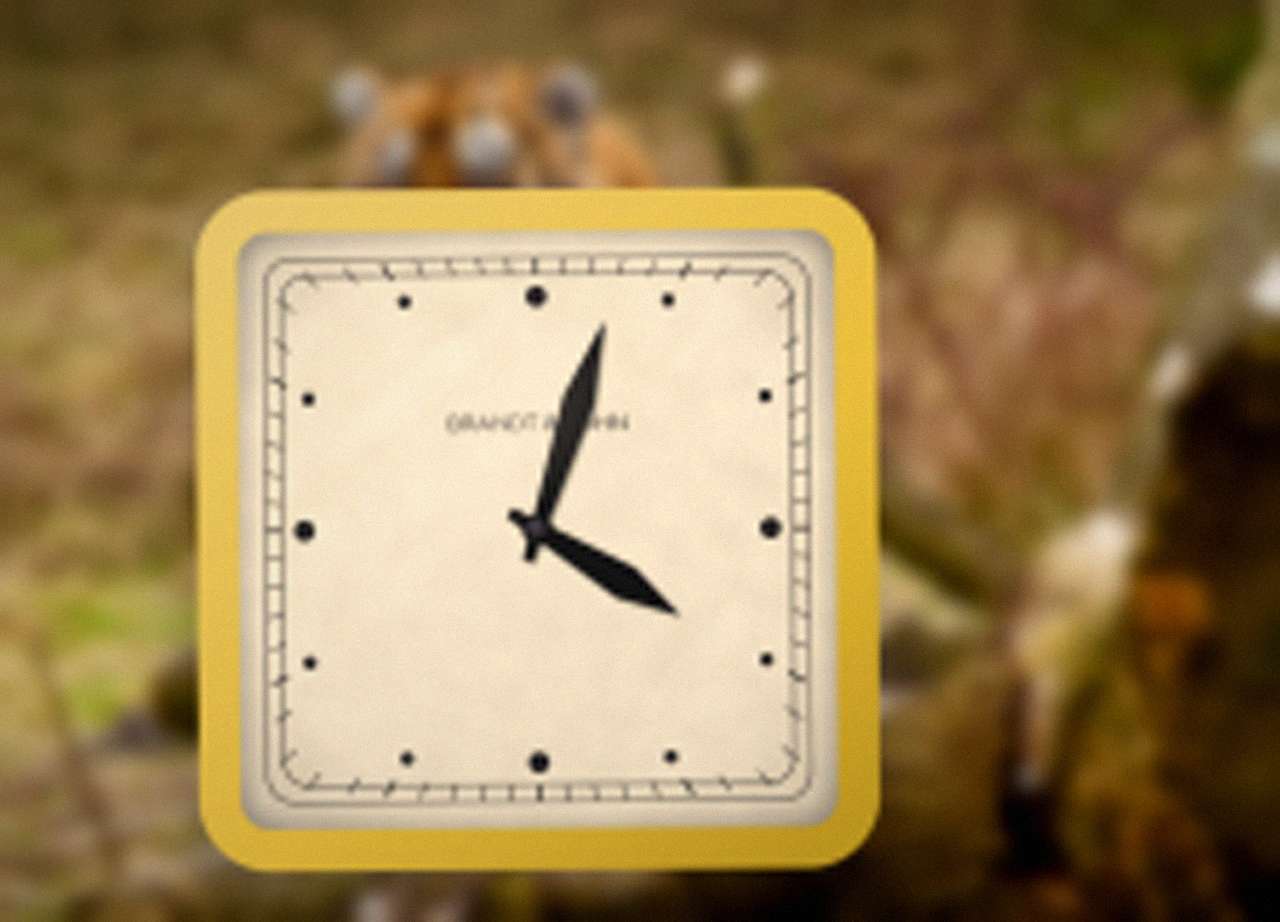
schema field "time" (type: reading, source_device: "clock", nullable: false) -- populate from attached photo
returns 4:03
